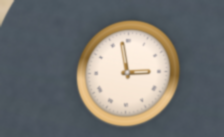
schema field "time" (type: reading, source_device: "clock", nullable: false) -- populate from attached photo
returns 2:58
